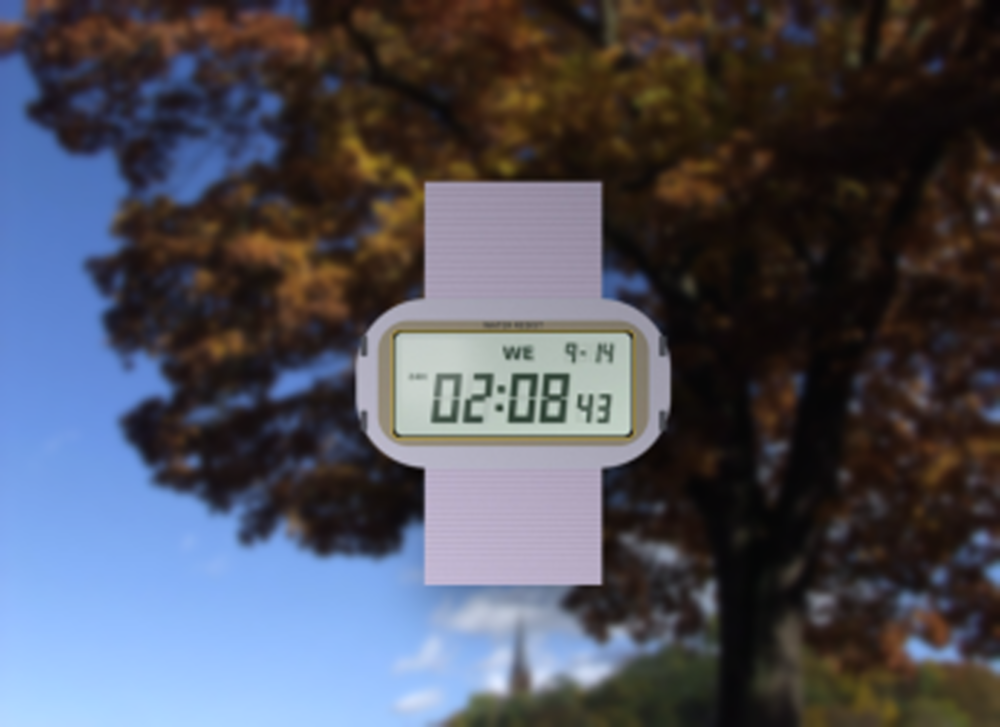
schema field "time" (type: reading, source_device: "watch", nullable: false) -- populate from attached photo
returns 2:08:43
